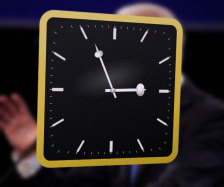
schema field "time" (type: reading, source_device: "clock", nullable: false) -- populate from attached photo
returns 2:56
